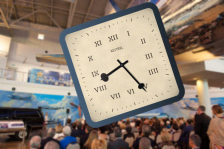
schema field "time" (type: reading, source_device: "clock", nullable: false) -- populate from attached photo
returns 8:26
